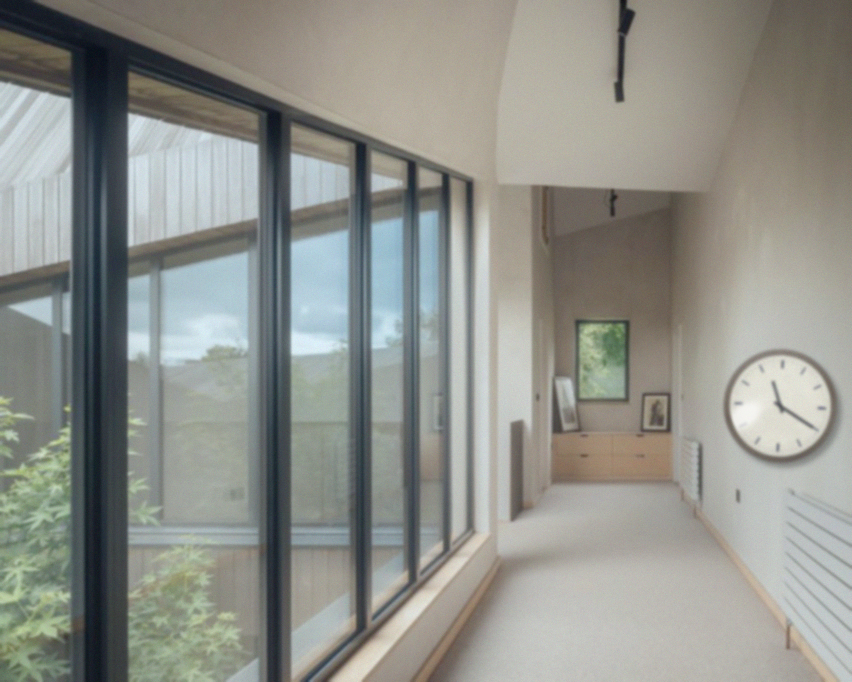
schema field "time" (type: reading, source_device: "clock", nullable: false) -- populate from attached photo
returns 11:20
